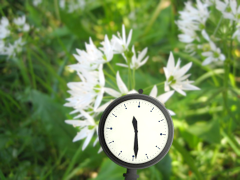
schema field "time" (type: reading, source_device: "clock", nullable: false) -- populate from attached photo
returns 11:29
